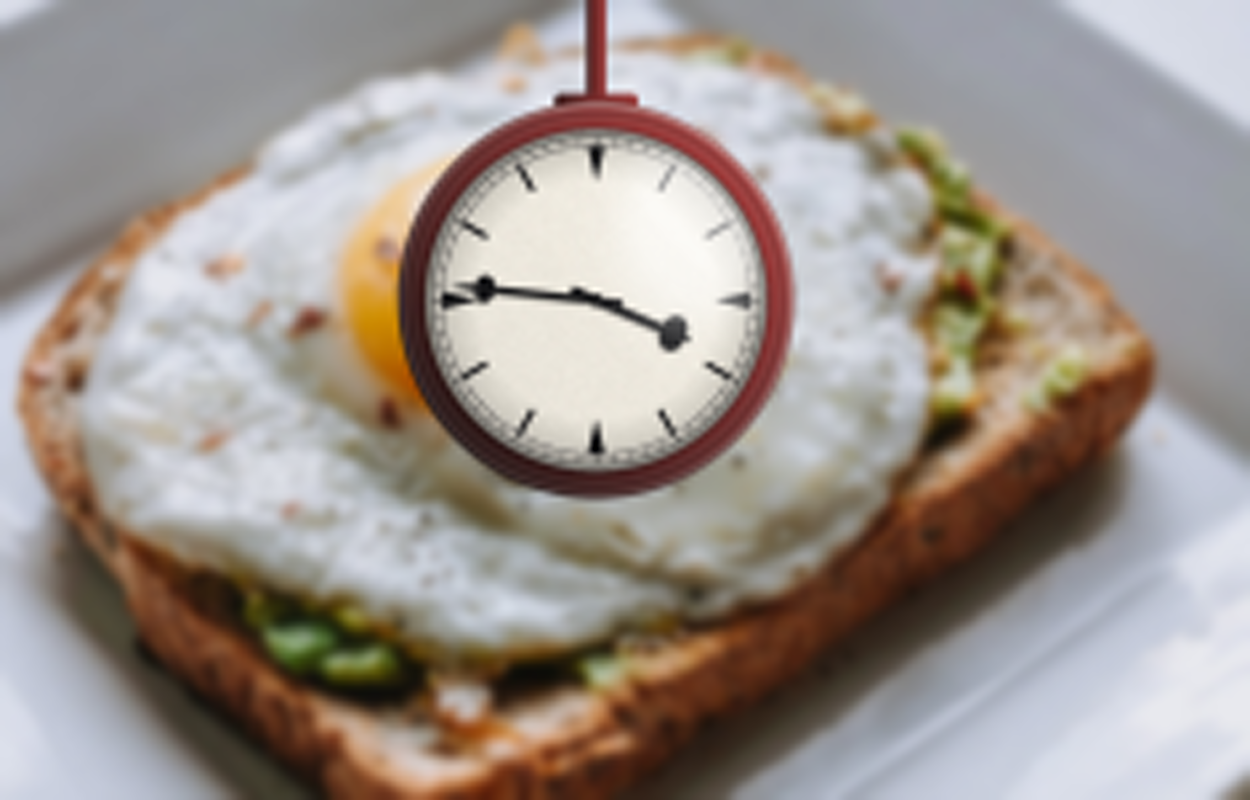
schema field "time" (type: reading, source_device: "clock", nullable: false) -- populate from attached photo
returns 3:46
